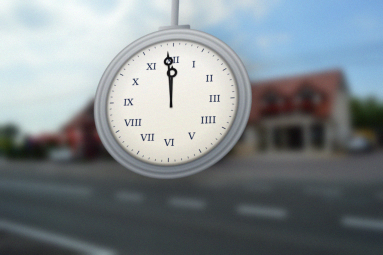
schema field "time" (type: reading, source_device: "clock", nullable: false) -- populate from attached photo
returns 11:59
